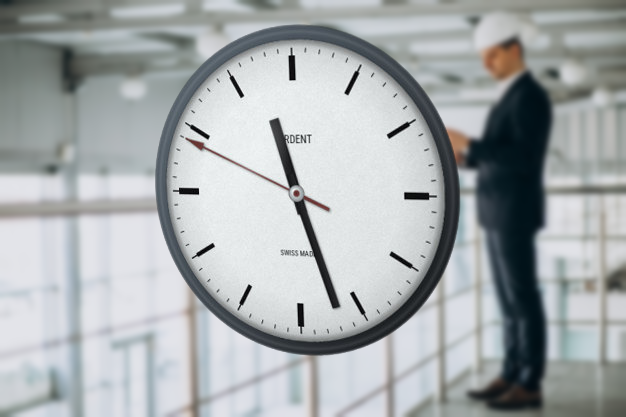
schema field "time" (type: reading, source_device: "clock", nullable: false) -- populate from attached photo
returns 11:26:49
